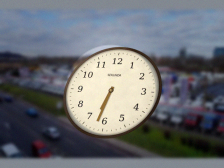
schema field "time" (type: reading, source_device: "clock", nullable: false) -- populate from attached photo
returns 6:32
